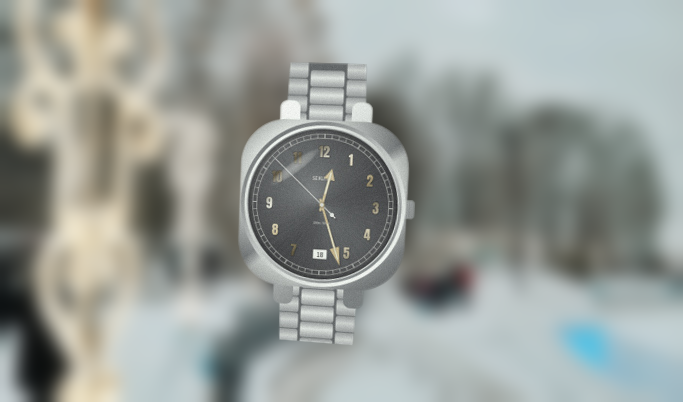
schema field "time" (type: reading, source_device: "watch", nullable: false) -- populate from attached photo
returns 12:26:52
